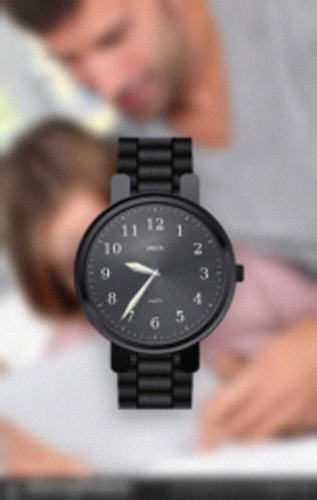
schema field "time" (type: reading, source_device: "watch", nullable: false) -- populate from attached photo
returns 9:36
